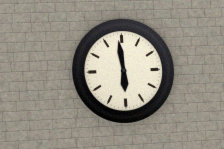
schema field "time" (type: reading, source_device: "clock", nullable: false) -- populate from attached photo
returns 5:59
